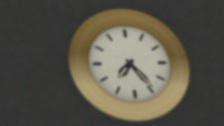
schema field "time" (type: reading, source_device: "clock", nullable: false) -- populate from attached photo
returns 7:24
